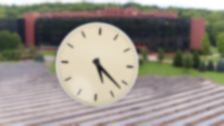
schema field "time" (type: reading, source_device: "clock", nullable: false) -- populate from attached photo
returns 5:22
